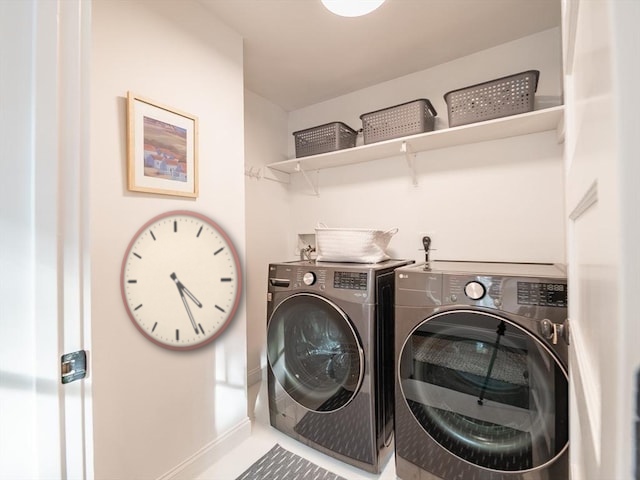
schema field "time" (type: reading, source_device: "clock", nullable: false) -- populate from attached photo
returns 4:26
